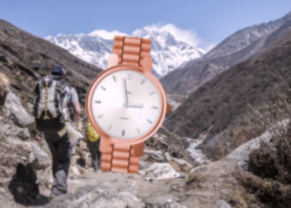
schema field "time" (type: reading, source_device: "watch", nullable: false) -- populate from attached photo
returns 2:58
